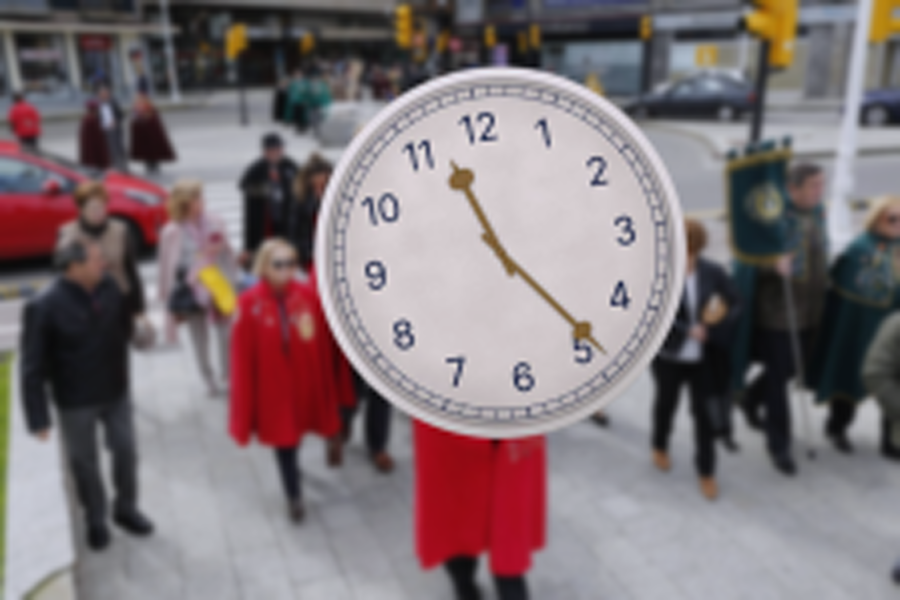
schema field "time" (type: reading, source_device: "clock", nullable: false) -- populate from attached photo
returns 11:24
